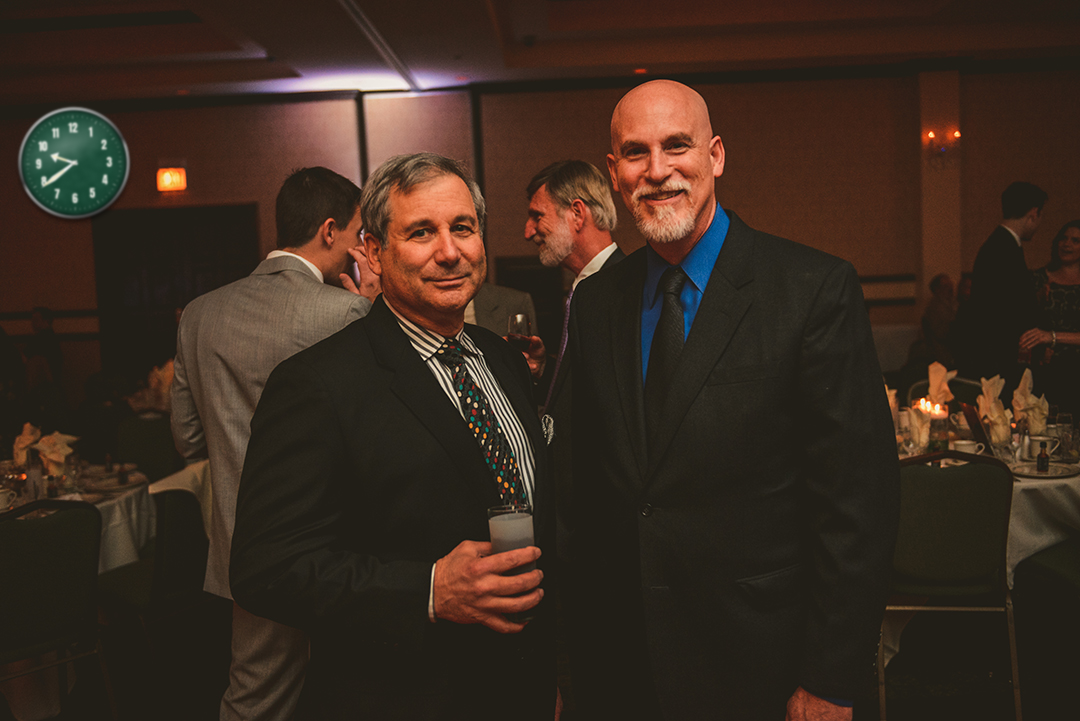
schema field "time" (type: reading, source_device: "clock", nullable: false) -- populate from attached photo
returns 9:39
